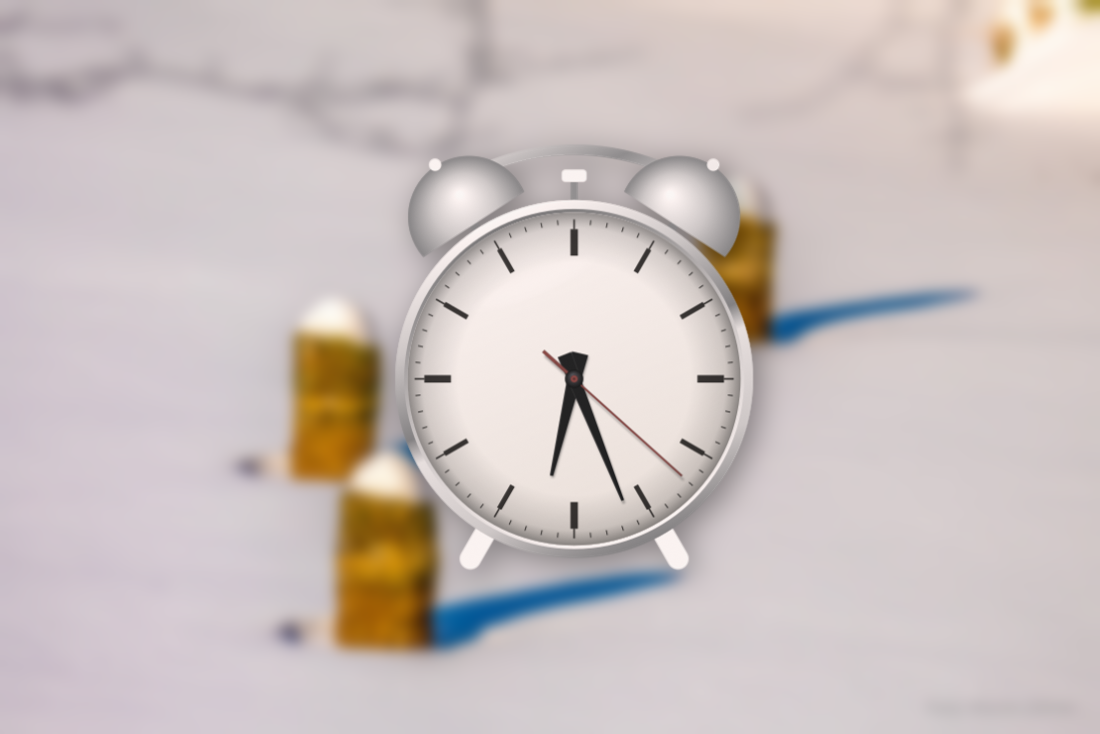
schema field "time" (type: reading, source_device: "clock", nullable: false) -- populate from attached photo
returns 6:26:22
